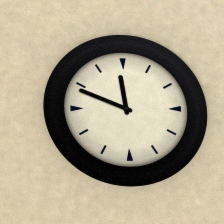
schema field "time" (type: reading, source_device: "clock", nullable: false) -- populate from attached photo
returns 11:49
